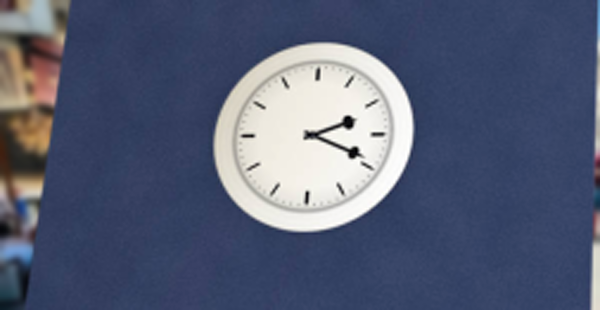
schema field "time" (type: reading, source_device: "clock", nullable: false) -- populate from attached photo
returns 2:19
